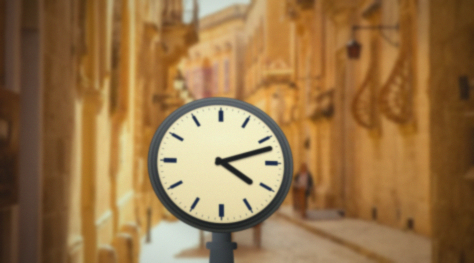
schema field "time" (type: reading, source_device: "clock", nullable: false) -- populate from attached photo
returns 4:12
